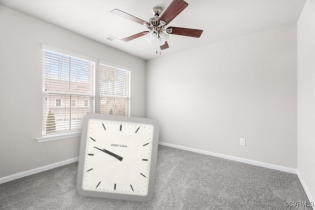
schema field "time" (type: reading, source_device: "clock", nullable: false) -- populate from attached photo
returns 9:48
